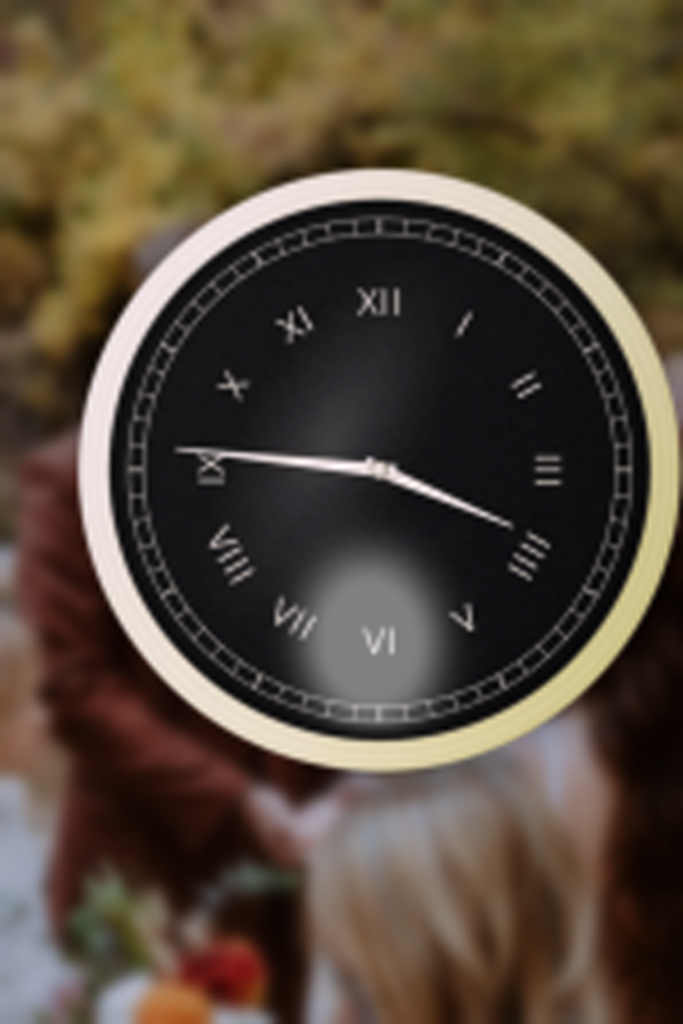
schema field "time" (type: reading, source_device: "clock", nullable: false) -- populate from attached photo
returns 3:46
